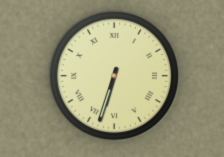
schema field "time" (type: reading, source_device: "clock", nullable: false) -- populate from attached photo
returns 6:33
